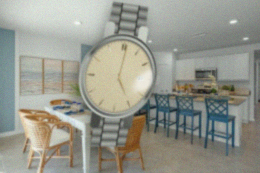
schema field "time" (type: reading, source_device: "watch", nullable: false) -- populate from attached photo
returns 5:01
